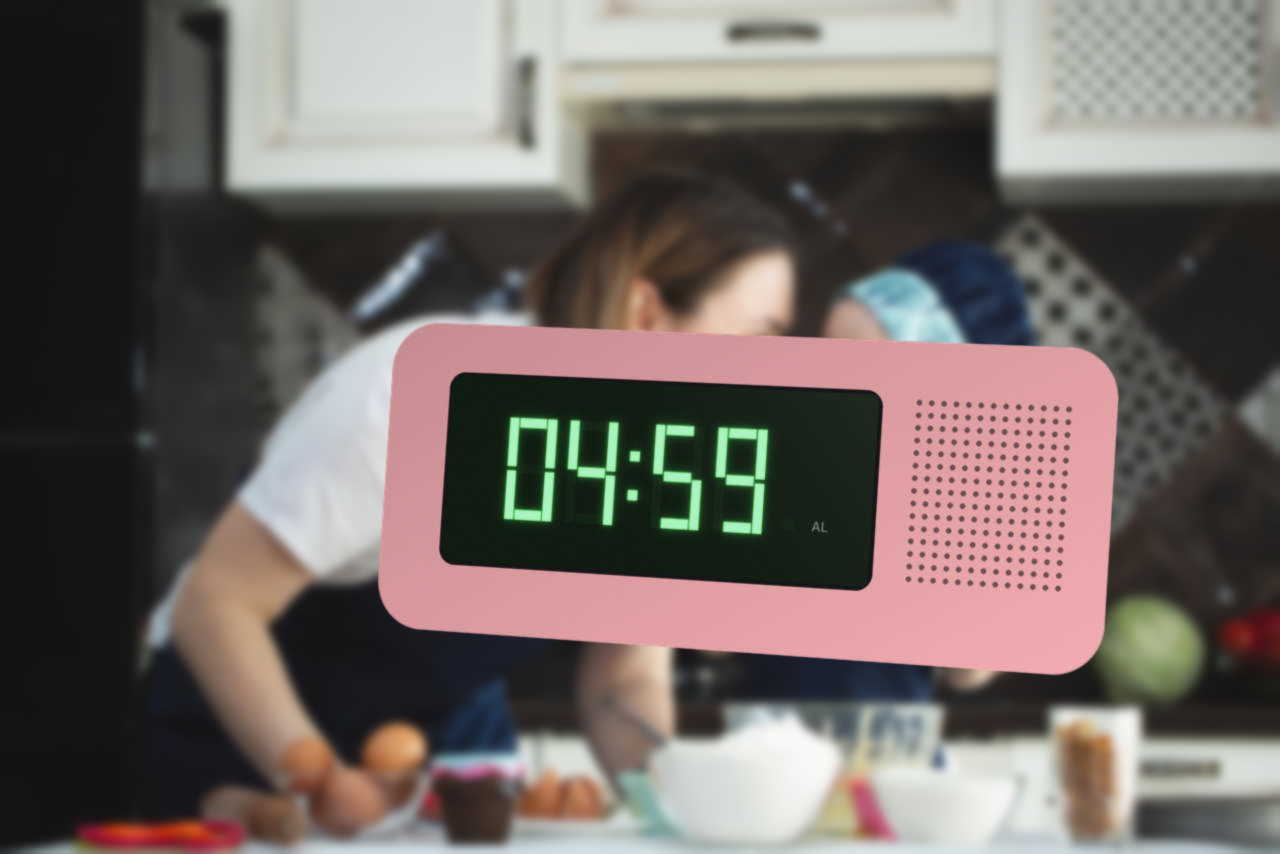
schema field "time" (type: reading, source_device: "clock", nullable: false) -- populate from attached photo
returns 4:59
